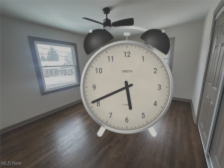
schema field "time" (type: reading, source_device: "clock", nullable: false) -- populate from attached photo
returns 5:41
